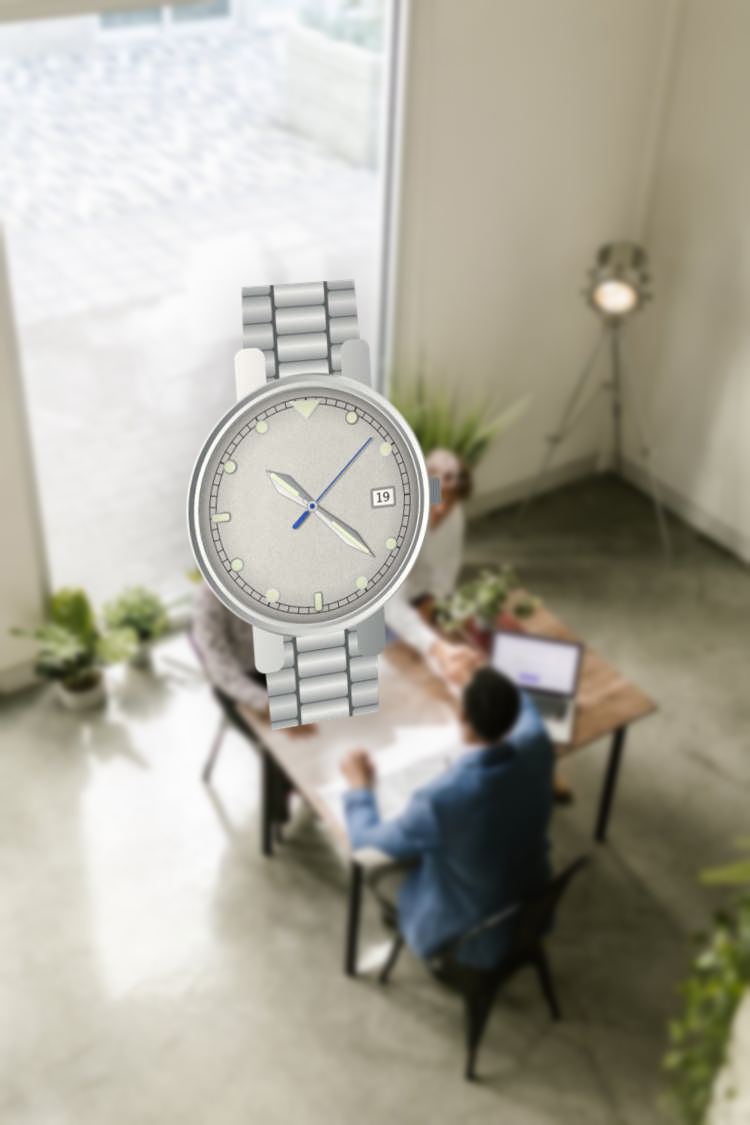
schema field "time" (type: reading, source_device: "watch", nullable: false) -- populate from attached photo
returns 10:22:08
